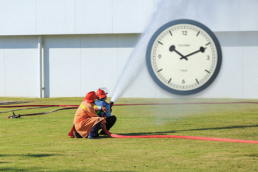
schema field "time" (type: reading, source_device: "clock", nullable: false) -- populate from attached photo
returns 10:11
